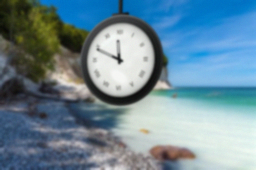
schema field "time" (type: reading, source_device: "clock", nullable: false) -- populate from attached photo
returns 11:49
